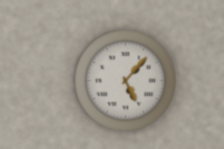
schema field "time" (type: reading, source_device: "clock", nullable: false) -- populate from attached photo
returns 5:07
